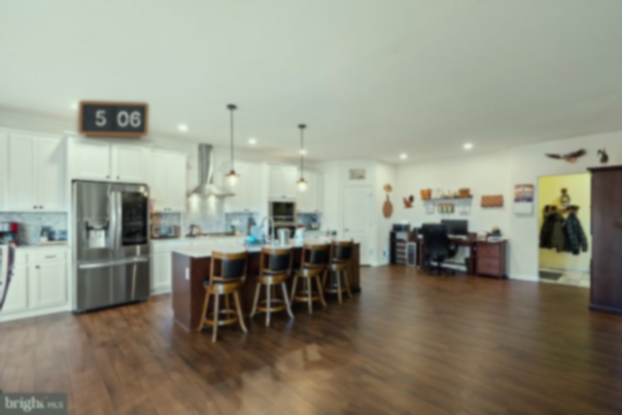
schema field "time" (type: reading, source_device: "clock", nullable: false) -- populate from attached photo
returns 5:06
